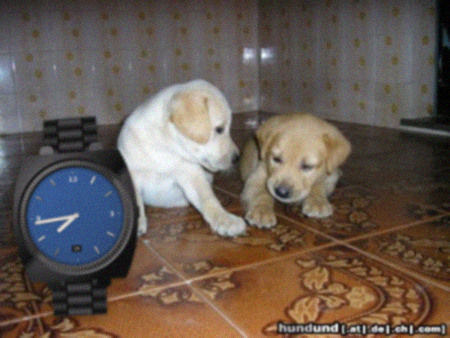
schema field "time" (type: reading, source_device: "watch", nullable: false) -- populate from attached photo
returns 7:44
